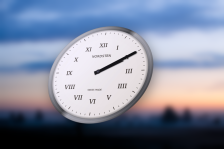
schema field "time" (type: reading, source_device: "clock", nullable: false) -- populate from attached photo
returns 2:10
